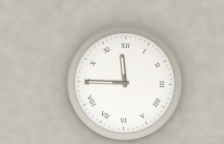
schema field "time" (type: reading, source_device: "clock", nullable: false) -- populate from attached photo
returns 11:45
